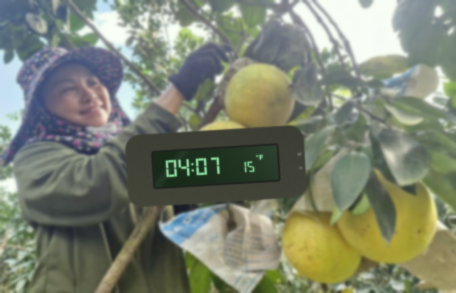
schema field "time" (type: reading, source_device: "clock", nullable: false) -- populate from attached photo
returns 4:07
